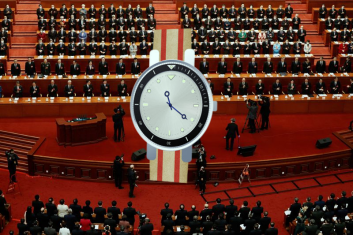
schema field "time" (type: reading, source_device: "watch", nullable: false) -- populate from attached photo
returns 11:21
